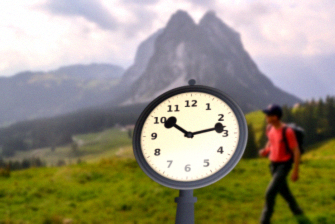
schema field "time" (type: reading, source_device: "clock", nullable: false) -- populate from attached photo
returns 10:13
